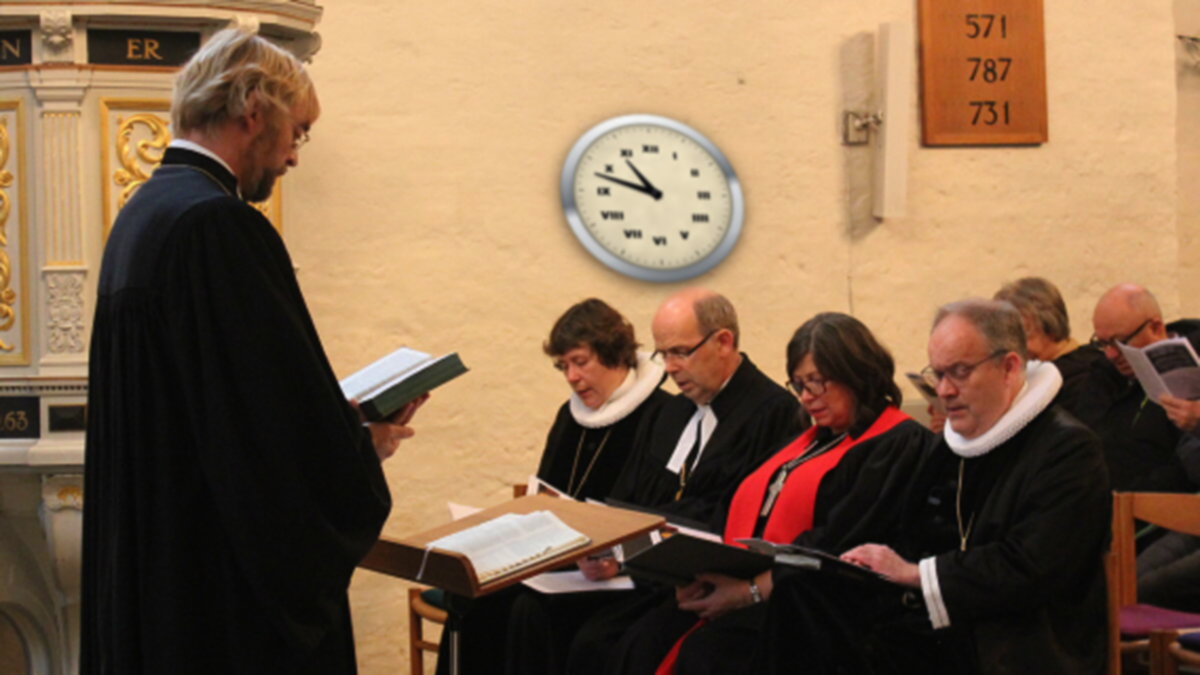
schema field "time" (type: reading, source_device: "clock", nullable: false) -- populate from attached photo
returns 10:48
